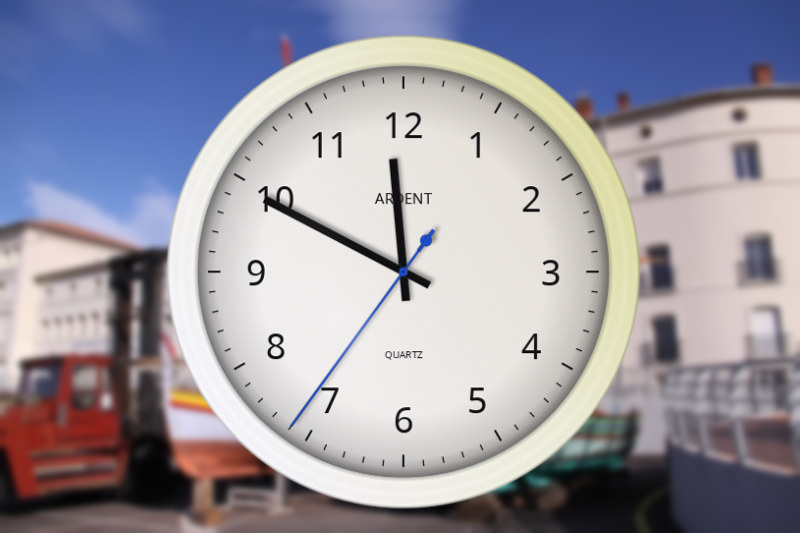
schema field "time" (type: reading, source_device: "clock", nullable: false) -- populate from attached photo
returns 11:49:36
